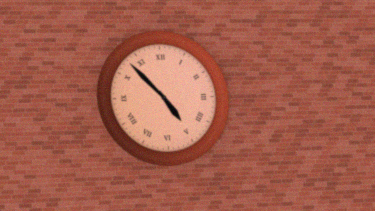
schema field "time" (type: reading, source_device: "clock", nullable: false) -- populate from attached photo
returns 4:53
